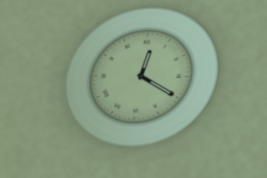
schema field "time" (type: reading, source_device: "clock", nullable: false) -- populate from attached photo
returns 12:20
